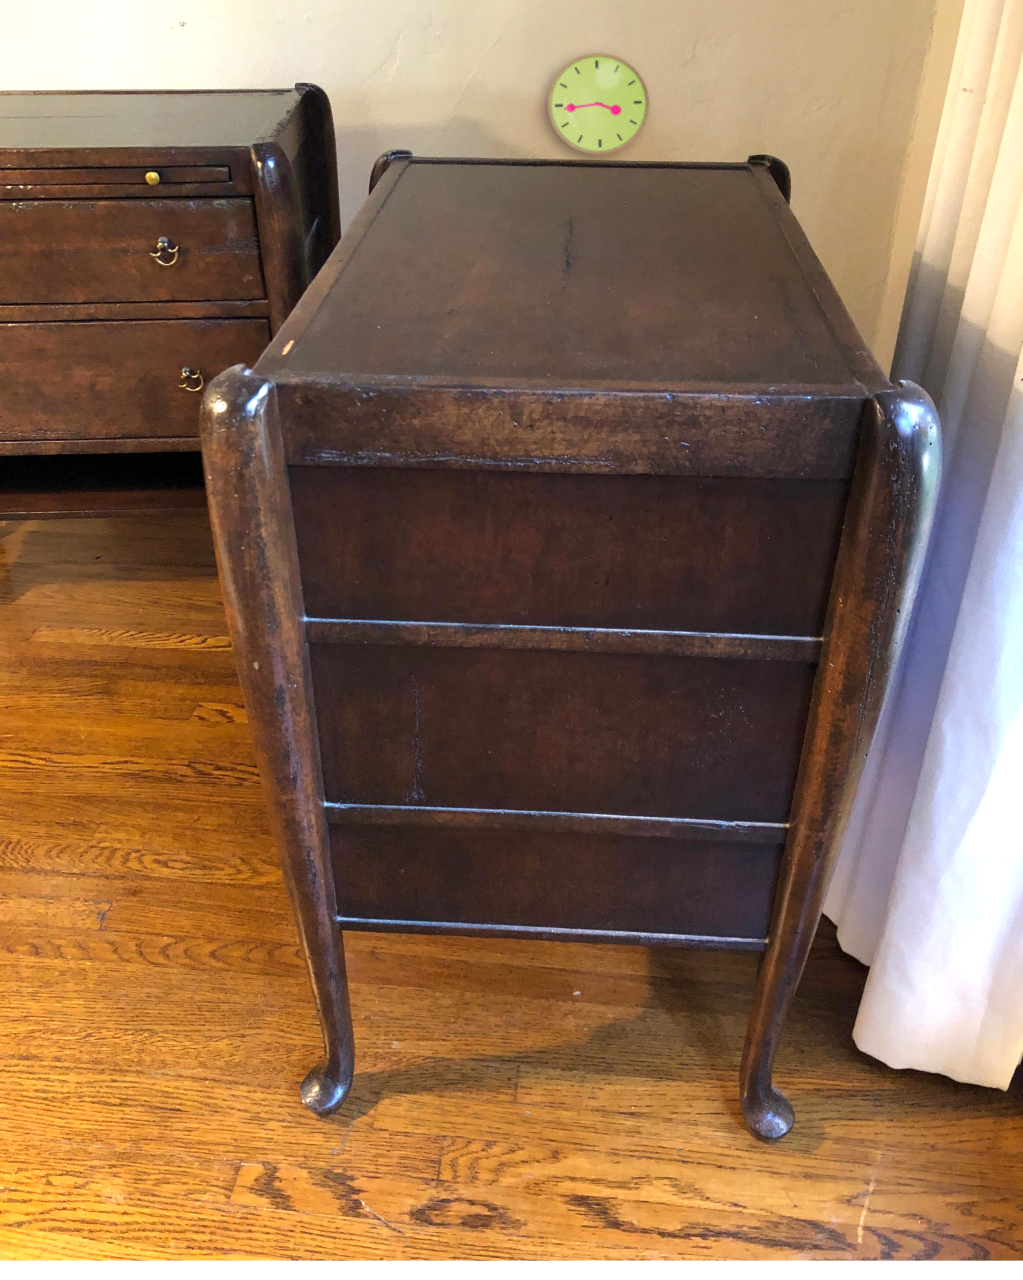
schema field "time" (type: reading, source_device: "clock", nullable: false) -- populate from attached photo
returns 3:44
